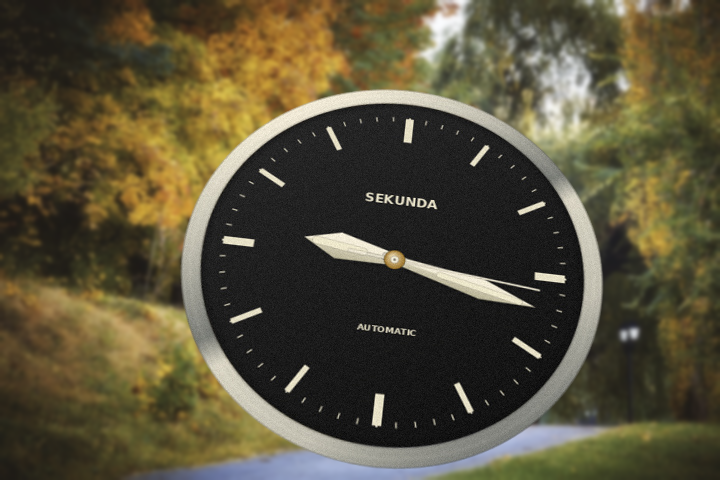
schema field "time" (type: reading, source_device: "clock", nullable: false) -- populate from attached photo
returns 9:17:16
